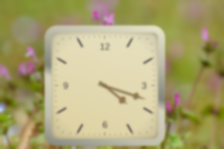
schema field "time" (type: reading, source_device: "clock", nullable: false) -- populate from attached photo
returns 4:18
